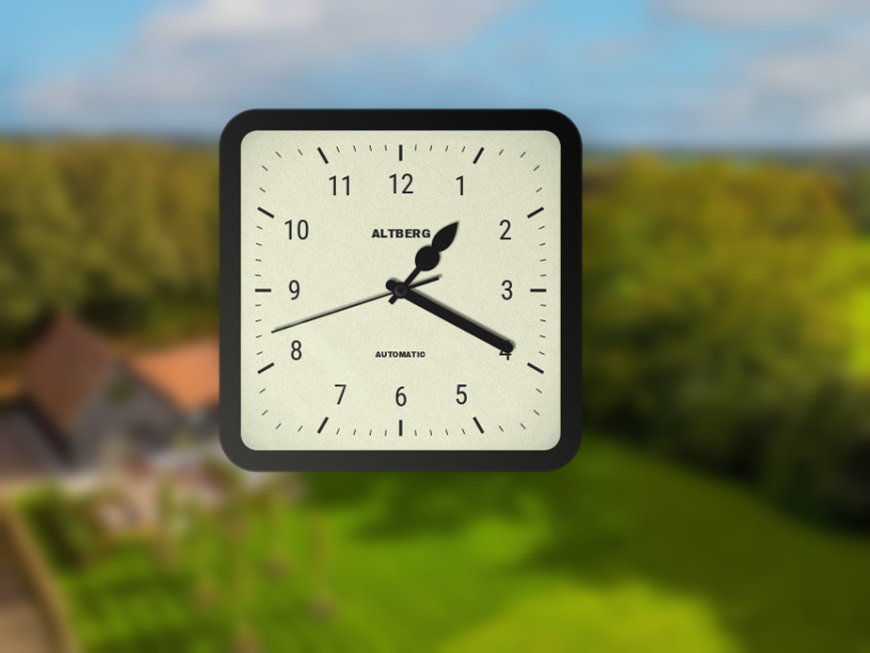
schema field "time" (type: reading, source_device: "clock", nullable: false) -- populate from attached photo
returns 1:19:42
